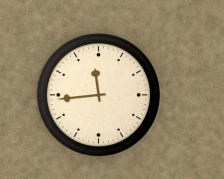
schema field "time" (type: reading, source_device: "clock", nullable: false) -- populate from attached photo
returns 11:44
